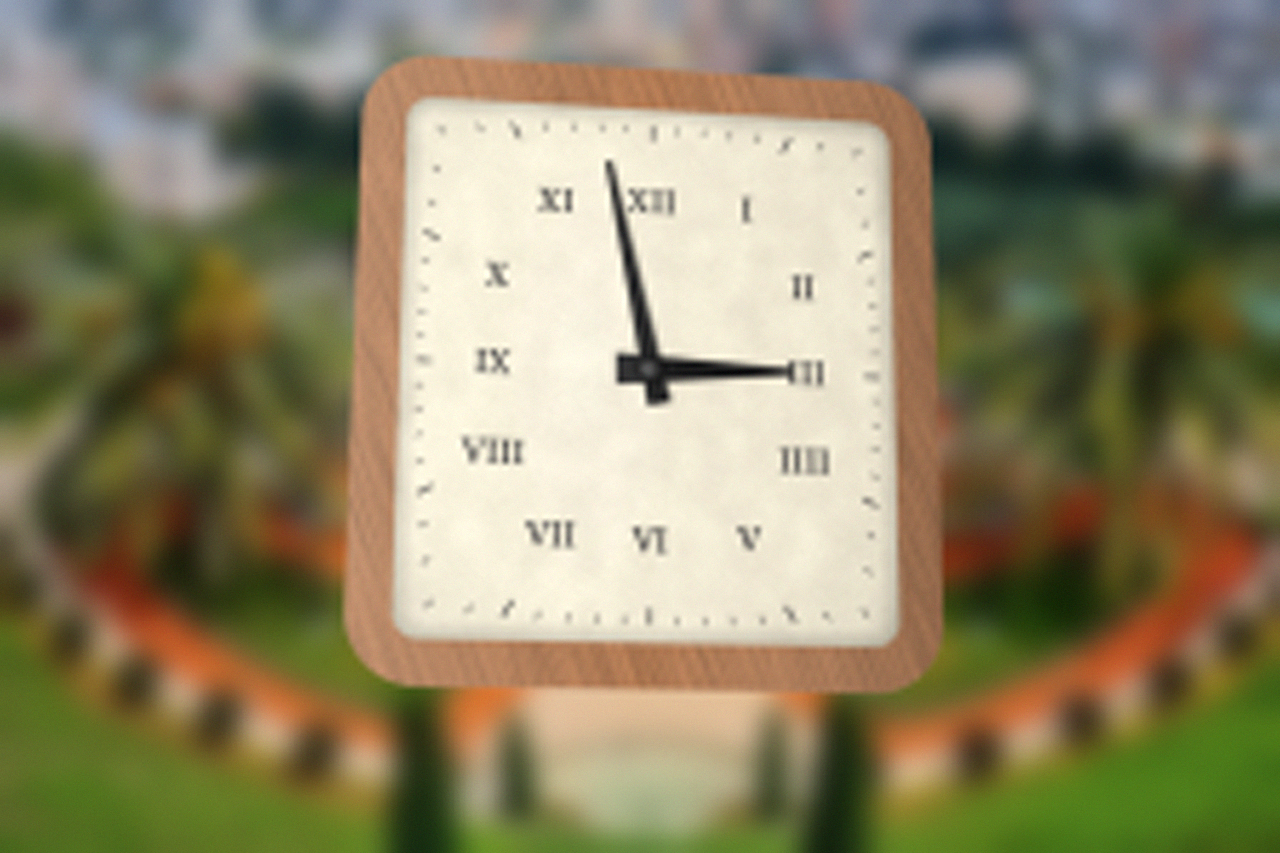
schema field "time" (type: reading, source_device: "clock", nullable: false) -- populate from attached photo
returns 2:58
